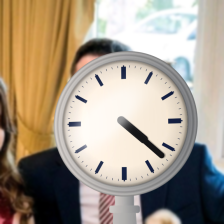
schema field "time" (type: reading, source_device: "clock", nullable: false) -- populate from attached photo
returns 4:22
